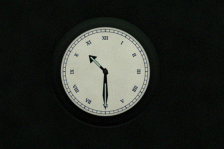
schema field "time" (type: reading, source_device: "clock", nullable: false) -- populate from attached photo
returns 10:30
